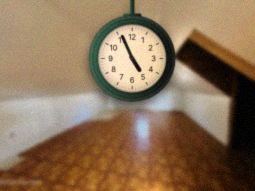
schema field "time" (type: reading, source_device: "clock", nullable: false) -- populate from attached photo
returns 4:56
